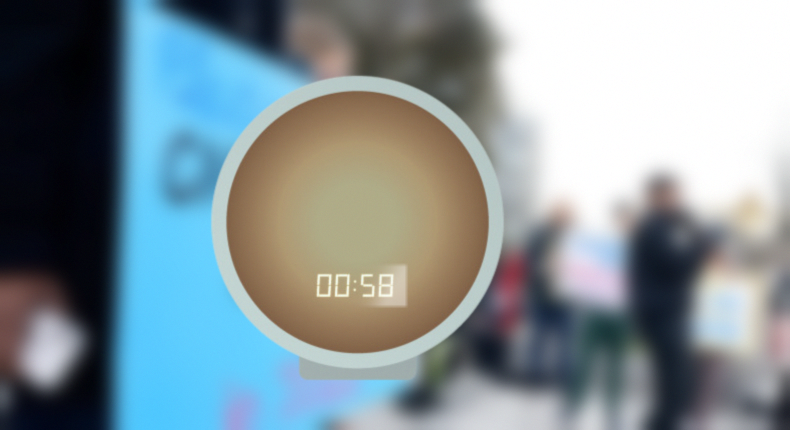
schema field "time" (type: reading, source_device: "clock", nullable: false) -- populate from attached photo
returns 0:58
